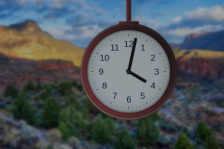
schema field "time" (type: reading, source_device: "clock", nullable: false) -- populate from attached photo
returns 4:02
